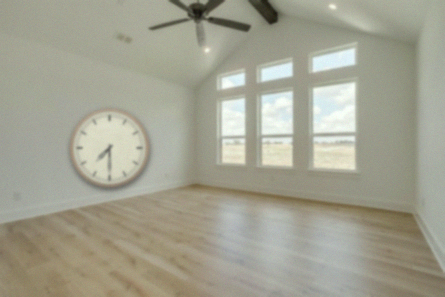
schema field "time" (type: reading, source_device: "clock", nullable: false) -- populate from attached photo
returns 7:30
